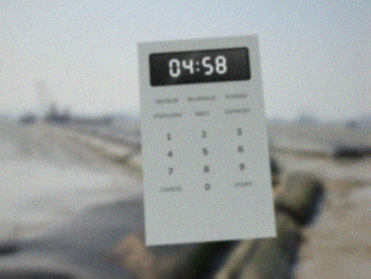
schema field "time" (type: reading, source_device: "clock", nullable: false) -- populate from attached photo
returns 4:58
